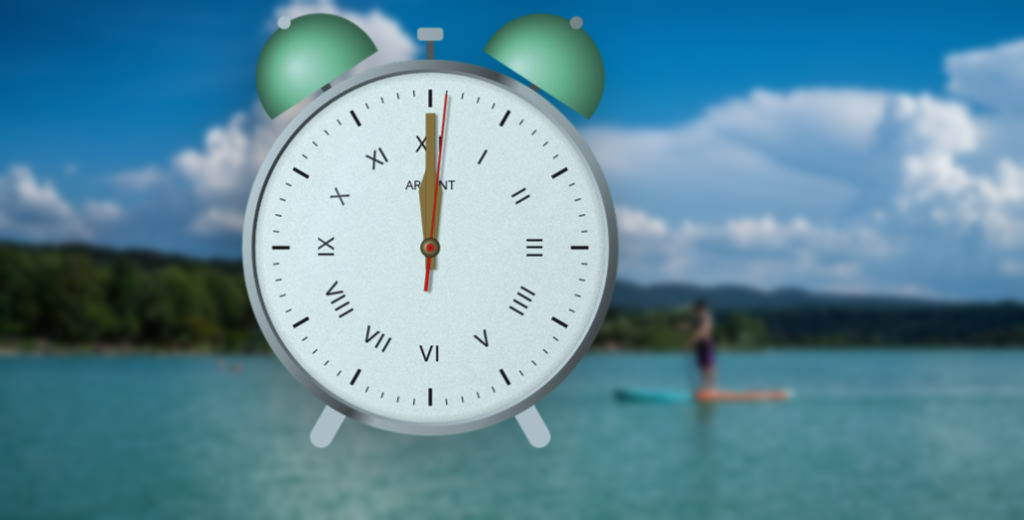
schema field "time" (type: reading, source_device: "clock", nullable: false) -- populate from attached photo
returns 12:00:01
